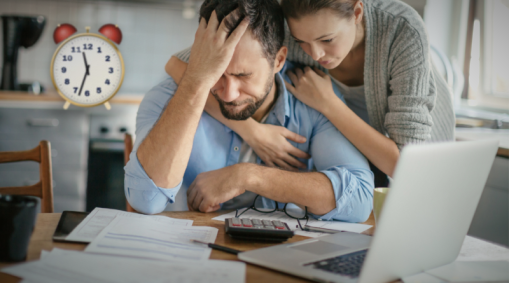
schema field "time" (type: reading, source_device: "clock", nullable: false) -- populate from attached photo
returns 11:33
